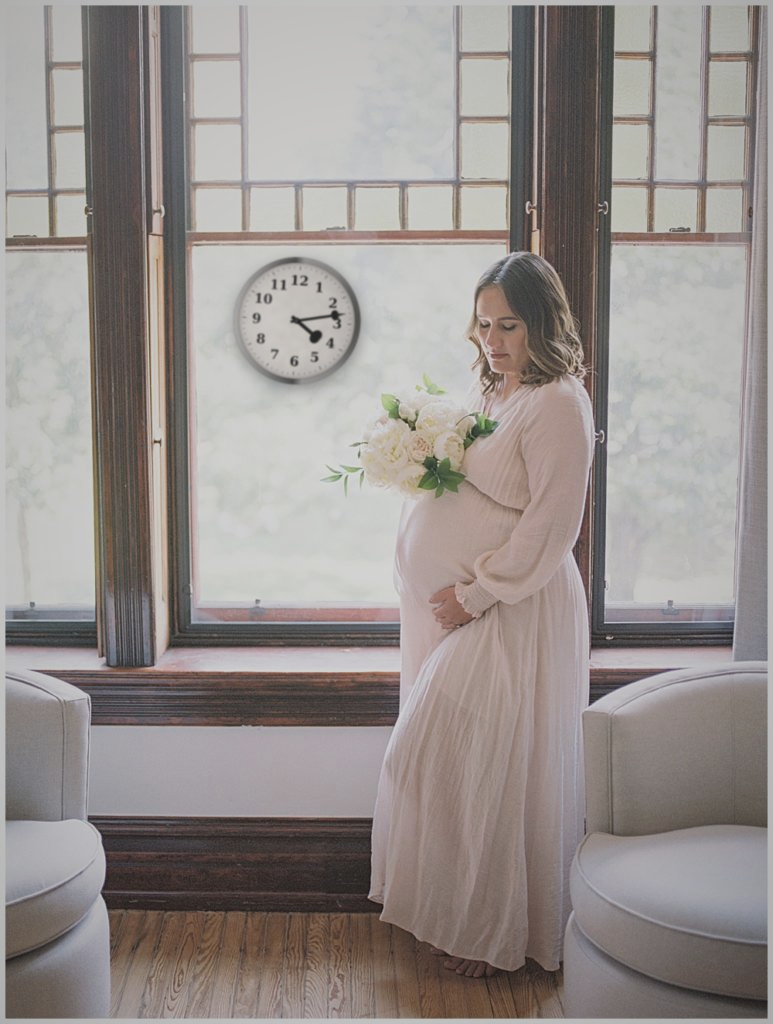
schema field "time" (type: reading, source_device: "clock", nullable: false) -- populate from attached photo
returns 4:13
